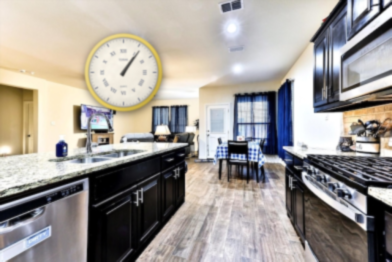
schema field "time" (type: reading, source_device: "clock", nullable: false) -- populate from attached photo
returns 1:06
